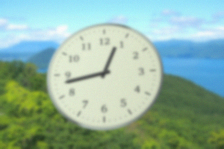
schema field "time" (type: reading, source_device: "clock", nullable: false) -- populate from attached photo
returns 12:43
